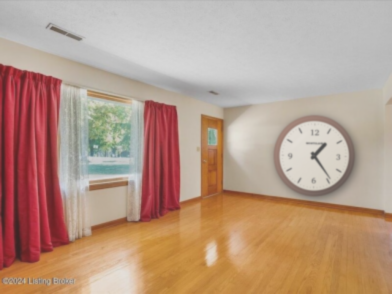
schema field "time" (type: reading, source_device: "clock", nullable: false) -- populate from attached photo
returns 1:24
